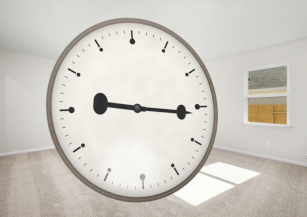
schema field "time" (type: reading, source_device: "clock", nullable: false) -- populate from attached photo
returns 9:16
